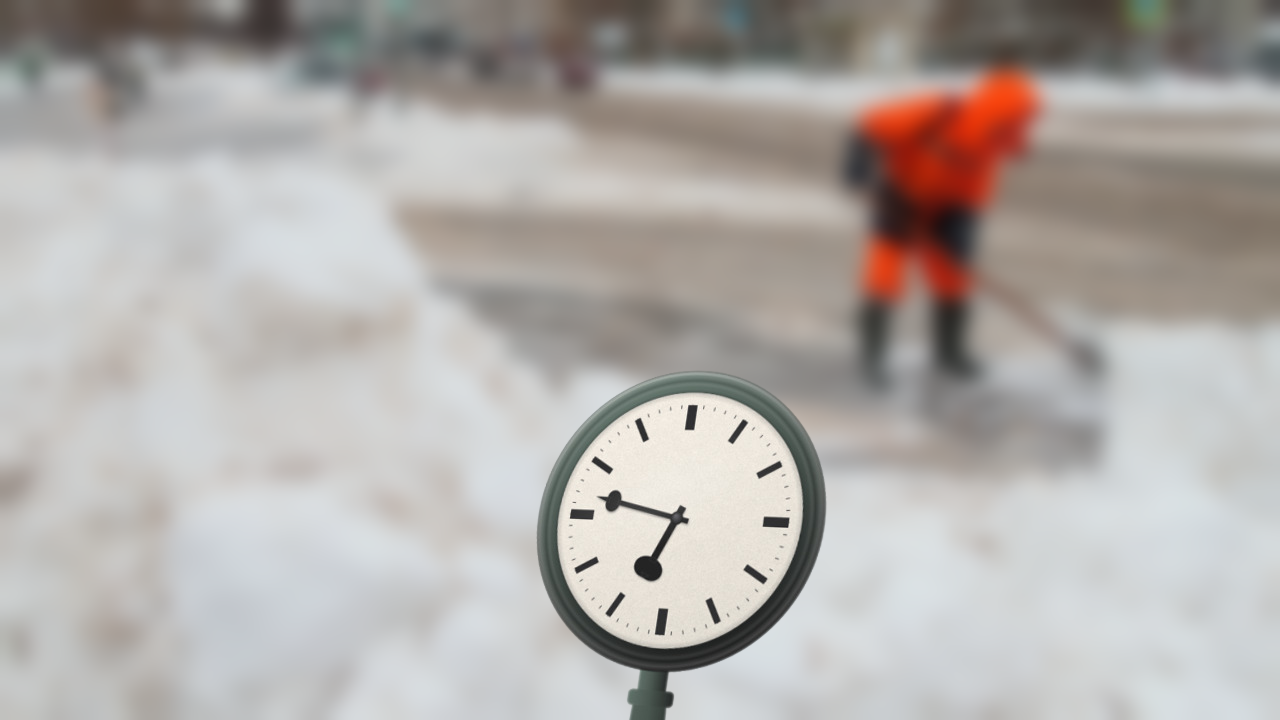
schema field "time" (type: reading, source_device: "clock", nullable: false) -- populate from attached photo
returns 6:47
